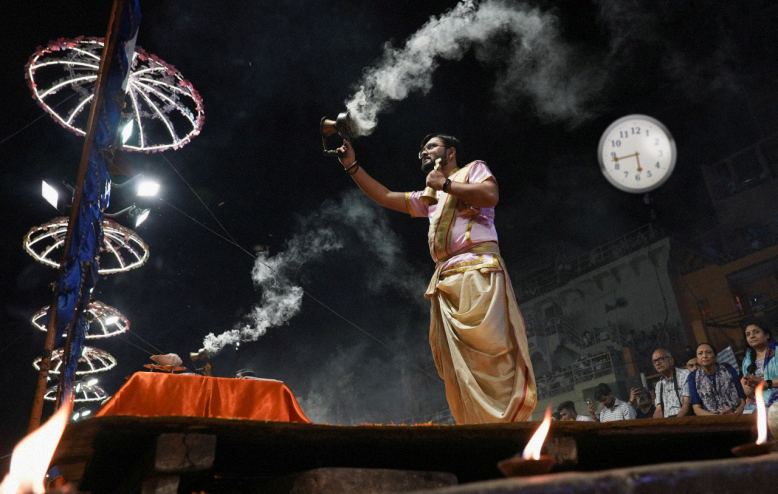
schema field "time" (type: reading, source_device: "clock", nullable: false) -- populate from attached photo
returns 5:43
